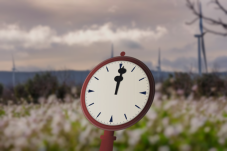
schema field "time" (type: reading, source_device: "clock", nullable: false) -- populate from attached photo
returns 12:01
